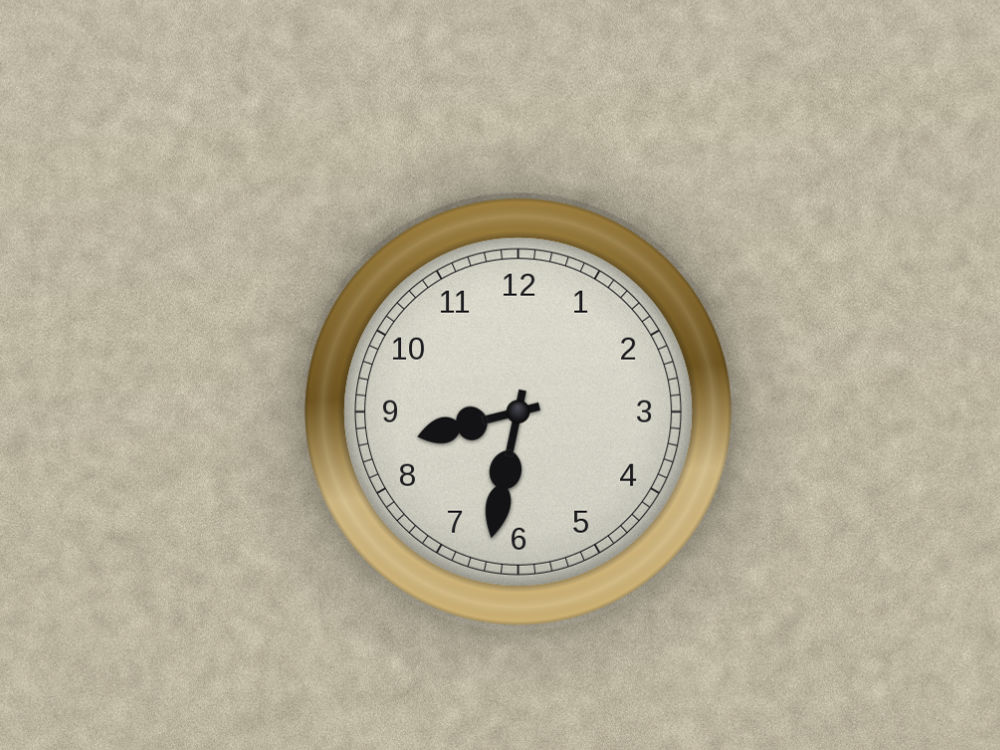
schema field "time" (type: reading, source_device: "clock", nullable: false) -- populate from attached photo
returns 8:32
